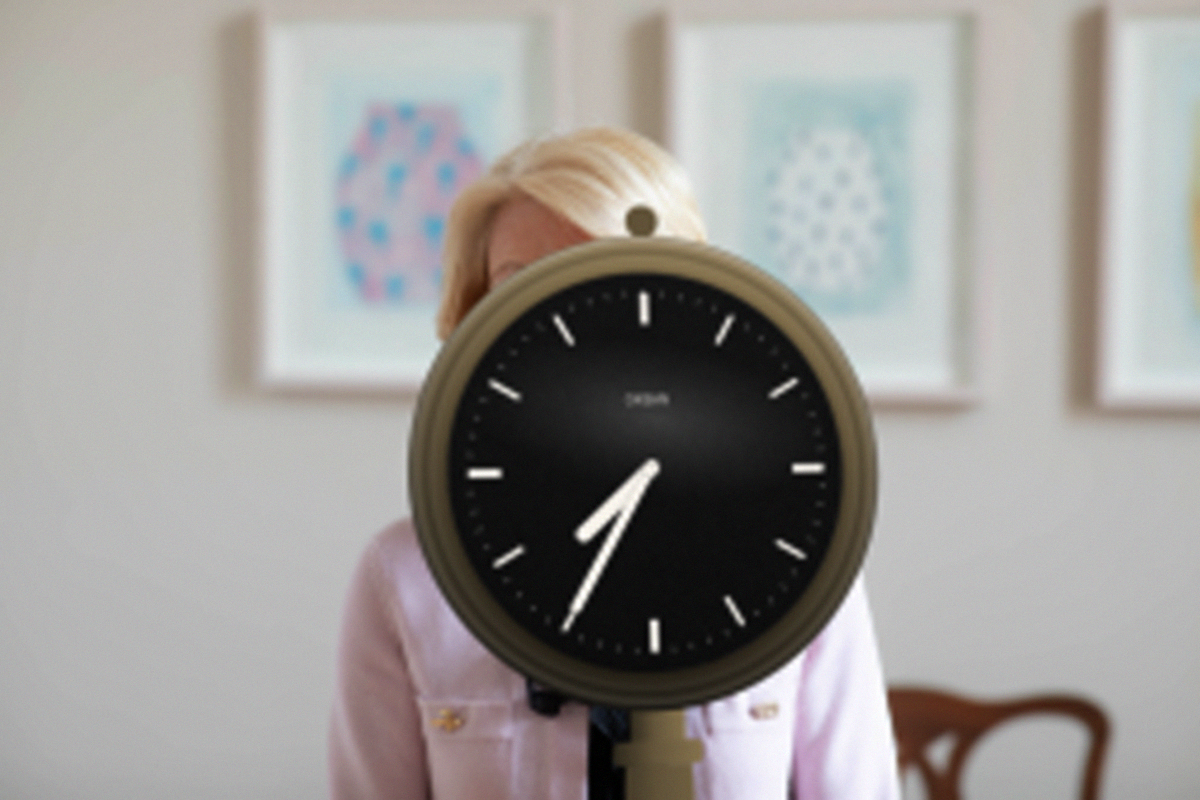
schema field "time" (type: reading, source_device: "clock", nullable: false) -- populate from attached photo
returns 7:35
